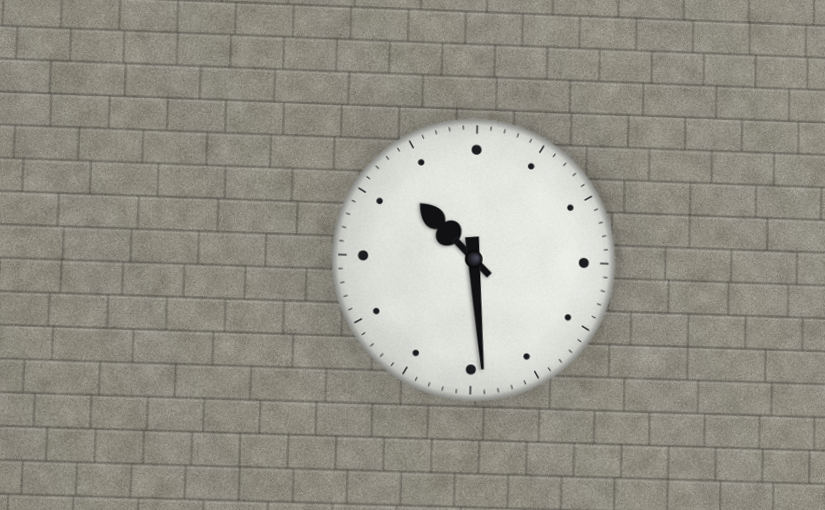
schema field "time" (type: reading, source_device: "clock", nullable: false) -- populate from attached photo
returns 10:29
